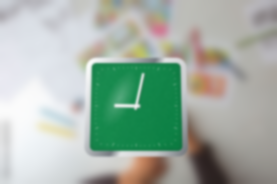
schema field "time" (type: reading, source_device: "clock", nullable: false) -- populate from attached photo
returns 9:02
